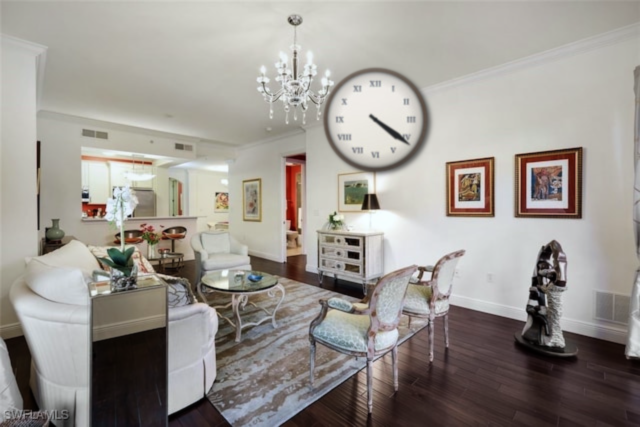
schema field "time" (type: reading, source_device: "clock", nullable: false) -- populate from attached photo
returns 4:21
